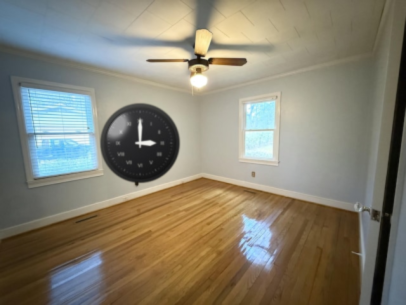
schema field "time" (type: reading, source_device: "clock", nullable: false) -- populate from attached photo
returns 3:00
